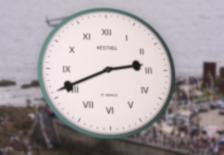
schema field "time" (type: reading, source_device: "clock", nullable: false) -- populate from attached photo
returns 2:41
